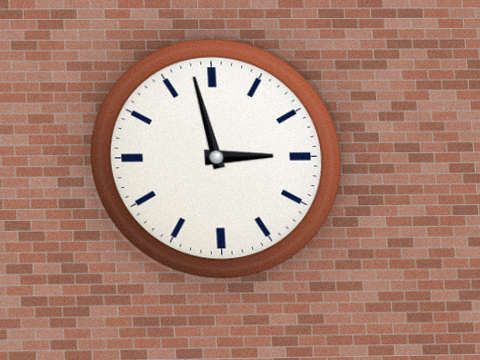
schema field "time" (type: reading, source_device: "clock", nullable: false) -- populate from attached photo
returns 2:58
